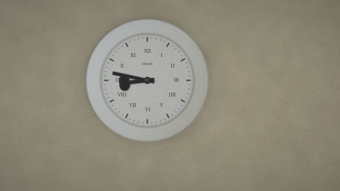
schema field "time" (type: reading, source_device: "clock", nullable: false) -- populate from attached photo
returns 8:47
